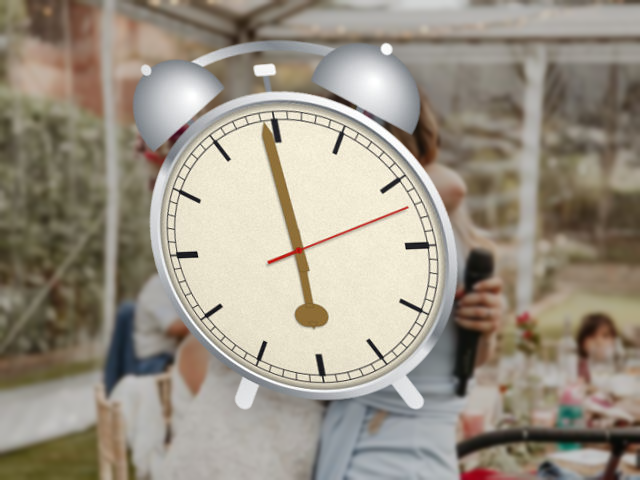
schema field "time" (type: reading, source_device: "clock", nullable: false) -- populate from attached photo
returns 5:59:12
